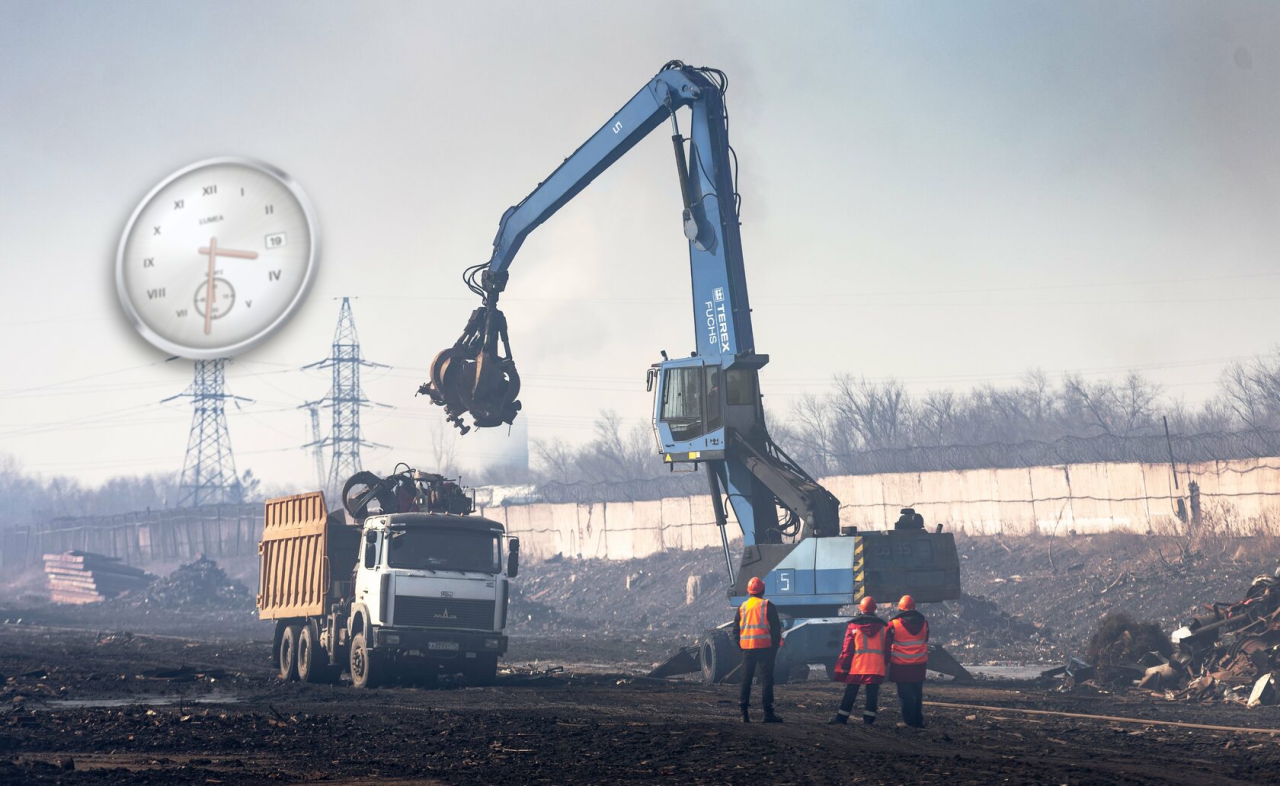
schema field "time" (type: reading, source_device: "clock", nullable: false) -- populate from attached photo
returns 3:31
